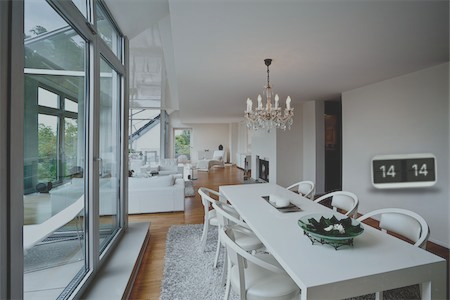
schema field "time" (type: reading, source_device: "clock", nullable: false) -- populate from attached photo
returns 14:14
